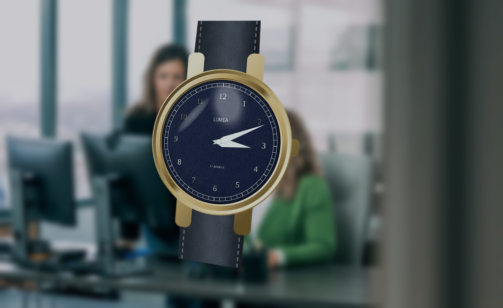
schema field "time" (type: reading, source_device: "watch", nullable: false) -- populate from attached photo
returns 3:11
